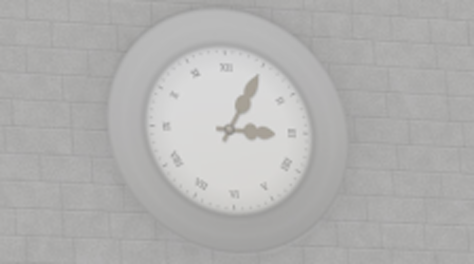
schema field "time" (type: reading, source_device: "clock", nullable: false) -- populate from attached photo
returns 3:05
